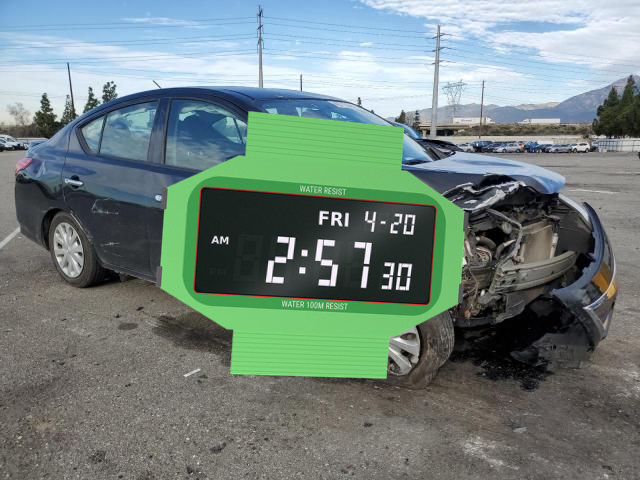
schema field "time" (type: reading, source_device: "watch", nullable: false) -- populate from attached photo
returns 2:57:30
